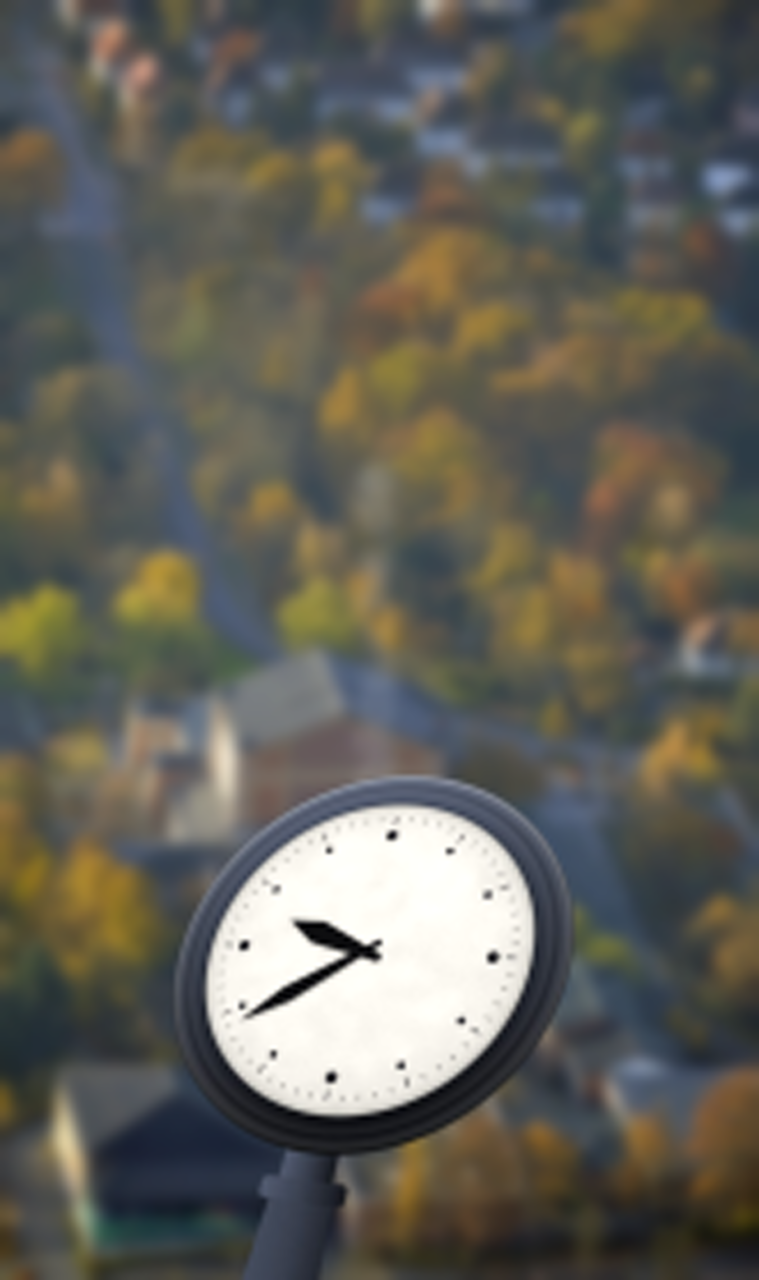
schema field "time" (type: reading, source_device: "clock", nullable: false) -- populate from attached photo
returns 9:39
